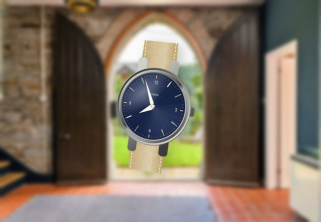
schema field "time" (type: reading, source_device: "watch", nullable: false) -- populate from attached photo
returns 7:56
